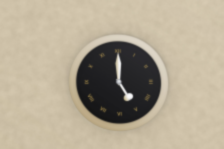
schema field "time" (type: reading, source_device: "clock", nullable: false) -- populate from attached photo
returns 5:00
